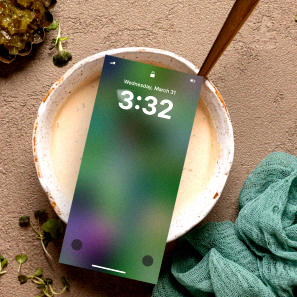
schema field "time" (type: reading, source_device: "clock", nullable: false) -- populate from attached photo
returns 3:32
